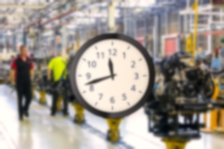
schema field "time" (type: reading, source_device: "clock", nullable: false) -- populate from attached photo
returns 11:42
